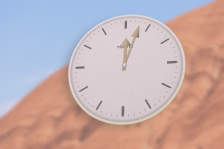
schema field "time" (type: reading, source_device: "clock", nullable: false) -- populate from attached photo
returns 12:03
